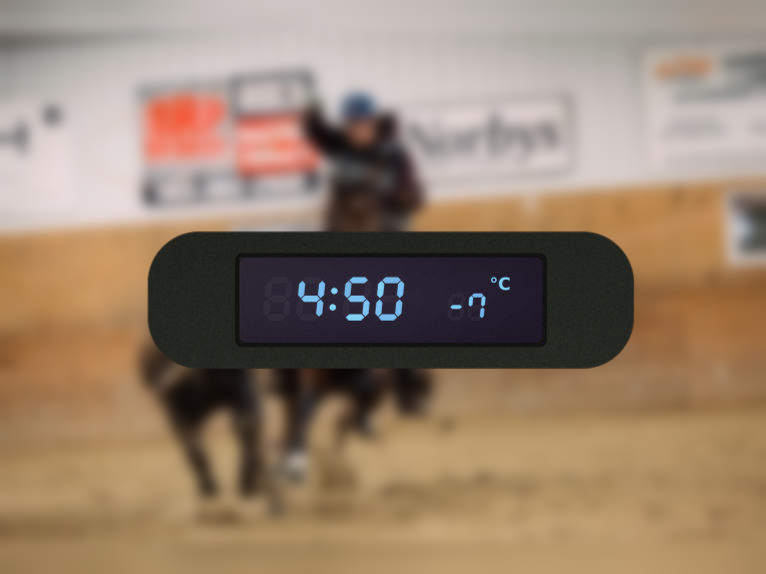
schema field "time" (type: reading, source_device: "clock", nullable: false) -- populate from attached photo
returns 4:50
